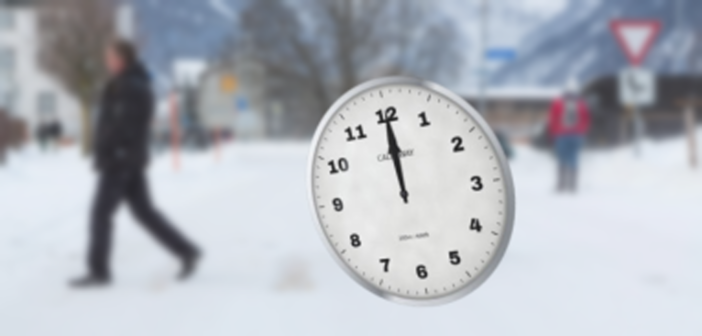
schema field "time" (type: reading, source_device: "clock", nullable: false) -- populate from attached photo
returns 12:00
